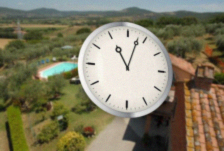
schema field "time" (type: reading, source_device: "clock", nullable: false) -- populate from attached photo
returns 11:03
